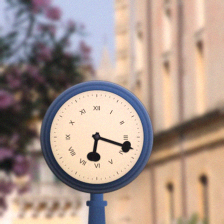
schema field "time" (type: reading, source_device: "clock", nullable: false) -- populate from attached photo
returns 6:18
